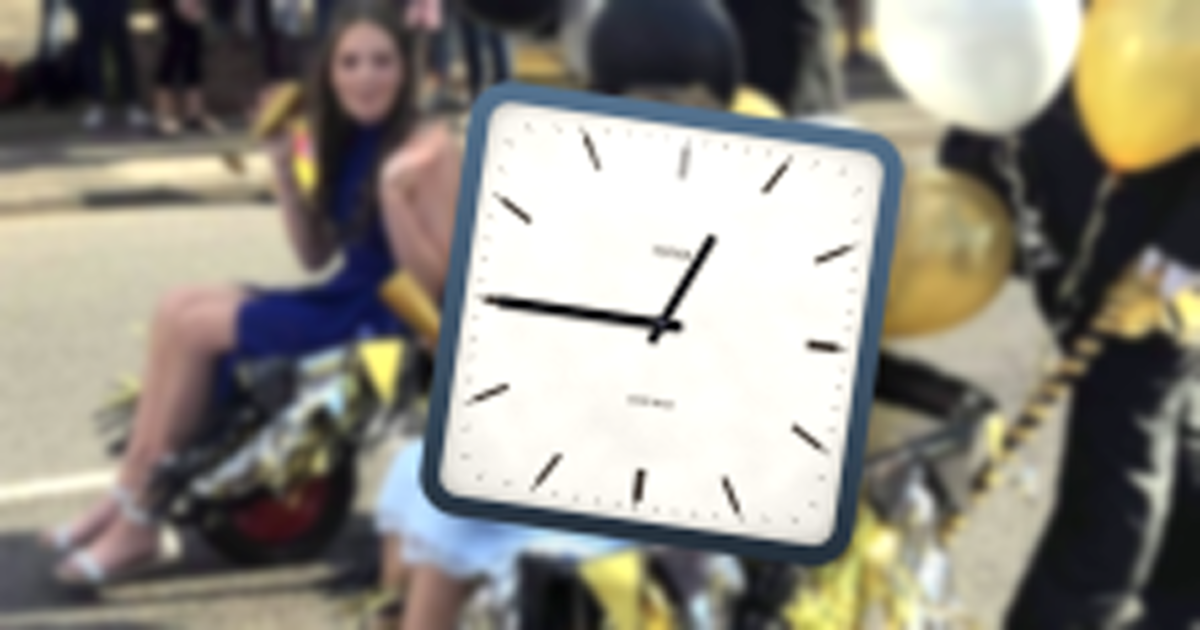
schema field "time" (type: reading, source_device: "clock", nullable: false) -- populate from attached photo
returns 12:45
